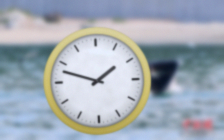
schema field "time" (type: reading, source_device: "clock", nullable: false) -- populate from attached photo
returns 1:48
